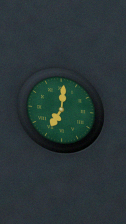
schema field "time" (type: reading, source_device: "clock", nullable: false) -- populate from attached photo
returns 7:01
